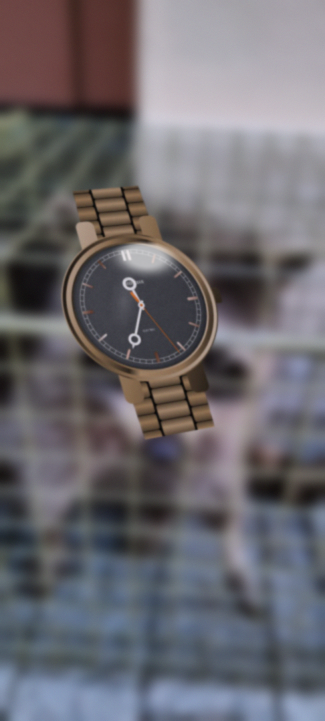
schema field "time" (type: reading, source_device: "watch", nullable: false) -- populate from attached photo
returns 11:34:26
